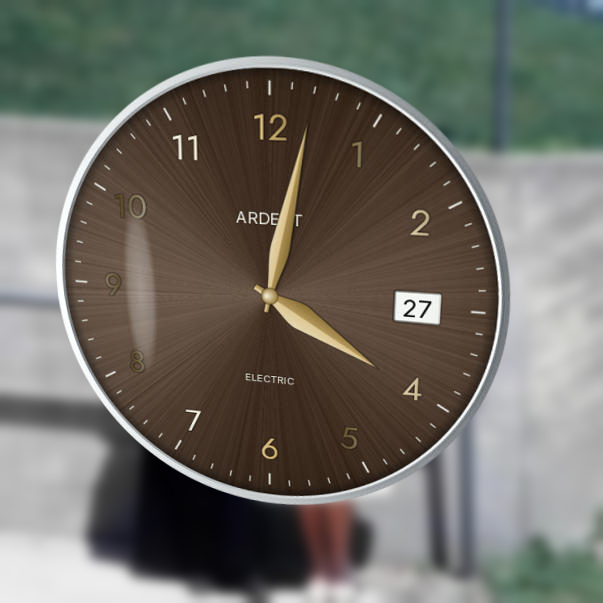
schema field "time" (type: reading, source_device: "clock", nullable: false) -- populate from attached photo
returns 4:02
